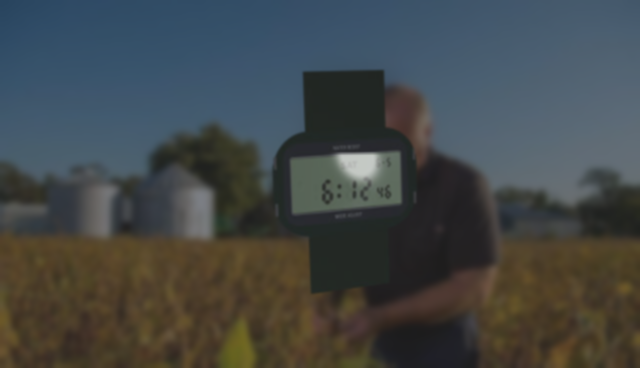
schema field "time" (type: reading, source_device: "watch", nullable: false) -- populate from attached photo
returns 6:12:46
